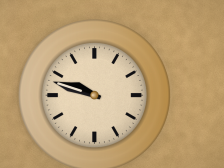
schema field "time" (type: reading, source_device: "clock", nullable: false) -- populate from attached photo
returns 9:48
